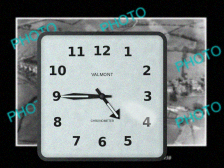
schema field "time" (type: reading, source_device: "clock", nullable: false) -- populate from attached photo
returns 4:45
